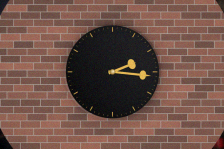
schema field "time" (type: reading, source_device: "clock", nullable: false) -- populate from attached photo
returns 2:16
